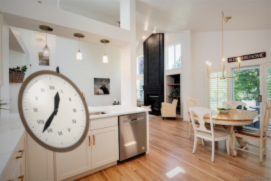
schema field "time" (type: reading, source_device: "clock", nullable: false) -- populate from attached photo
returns 12:37
